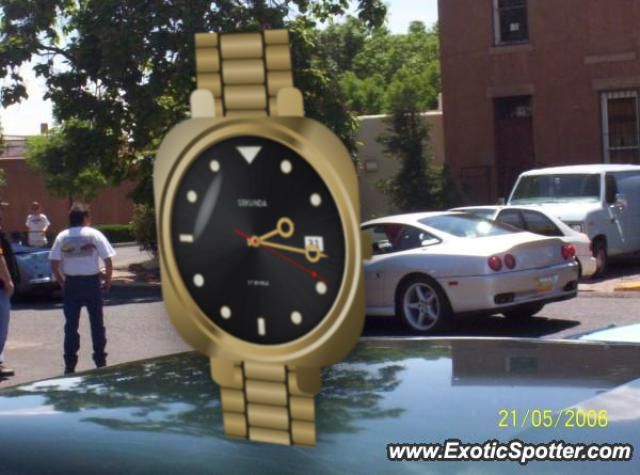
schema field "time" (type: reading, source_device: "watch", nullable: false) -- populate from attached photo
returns 2:16:19
